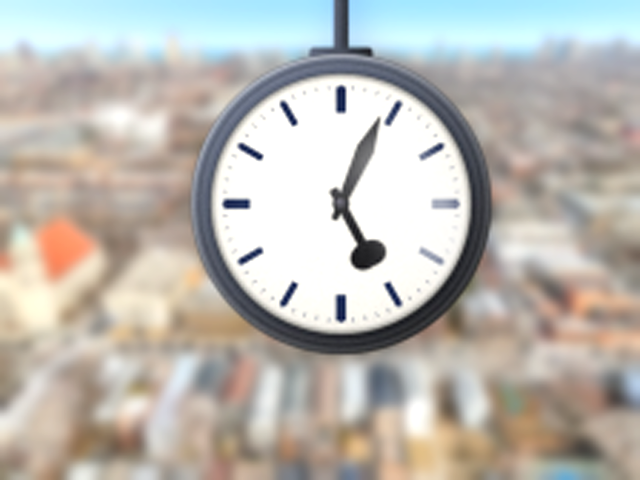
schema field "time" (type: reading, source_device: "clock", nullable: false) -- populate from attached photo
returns 5:04
